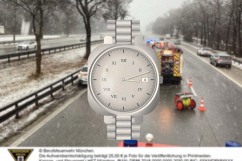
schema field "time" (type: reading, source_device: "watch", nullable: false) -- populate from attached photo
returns 3:12
